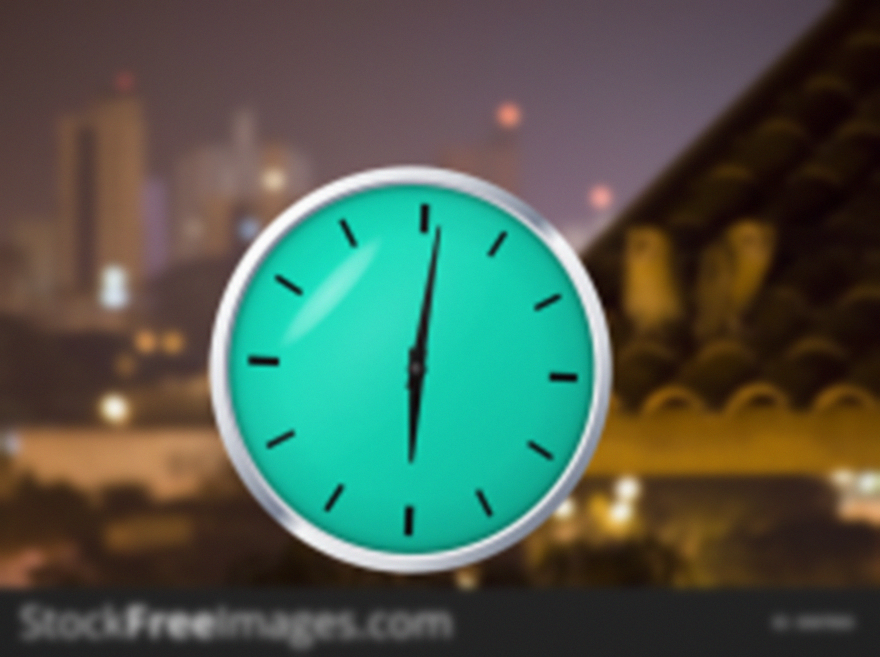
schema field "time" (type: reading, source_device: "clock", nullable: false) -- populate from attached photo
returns 6:01
